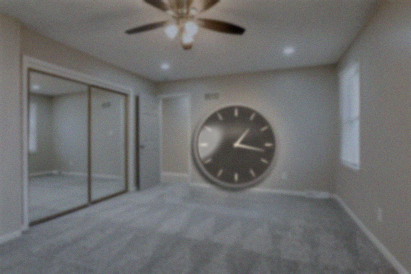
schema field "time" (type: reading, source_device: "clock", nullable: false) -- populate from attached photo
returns 1:17
